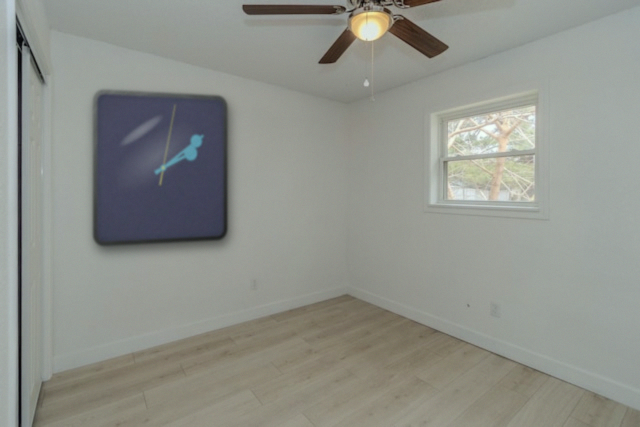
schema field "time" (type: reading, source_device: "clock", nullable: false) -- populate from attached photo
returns 2:09:02
